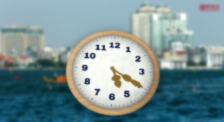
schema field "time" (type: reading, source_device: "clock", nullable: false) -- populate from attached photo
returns 5:20
